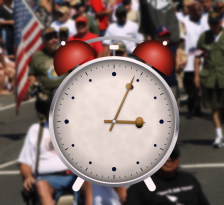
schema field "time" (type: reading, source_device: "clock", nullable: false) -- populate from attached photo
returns 3:04
